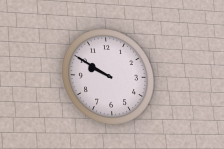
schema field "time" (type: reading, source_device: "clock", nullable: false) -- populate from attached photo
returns 9:50
